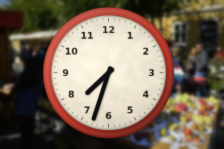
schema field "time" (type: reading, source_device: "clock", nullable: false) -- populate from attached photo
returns 7:33
